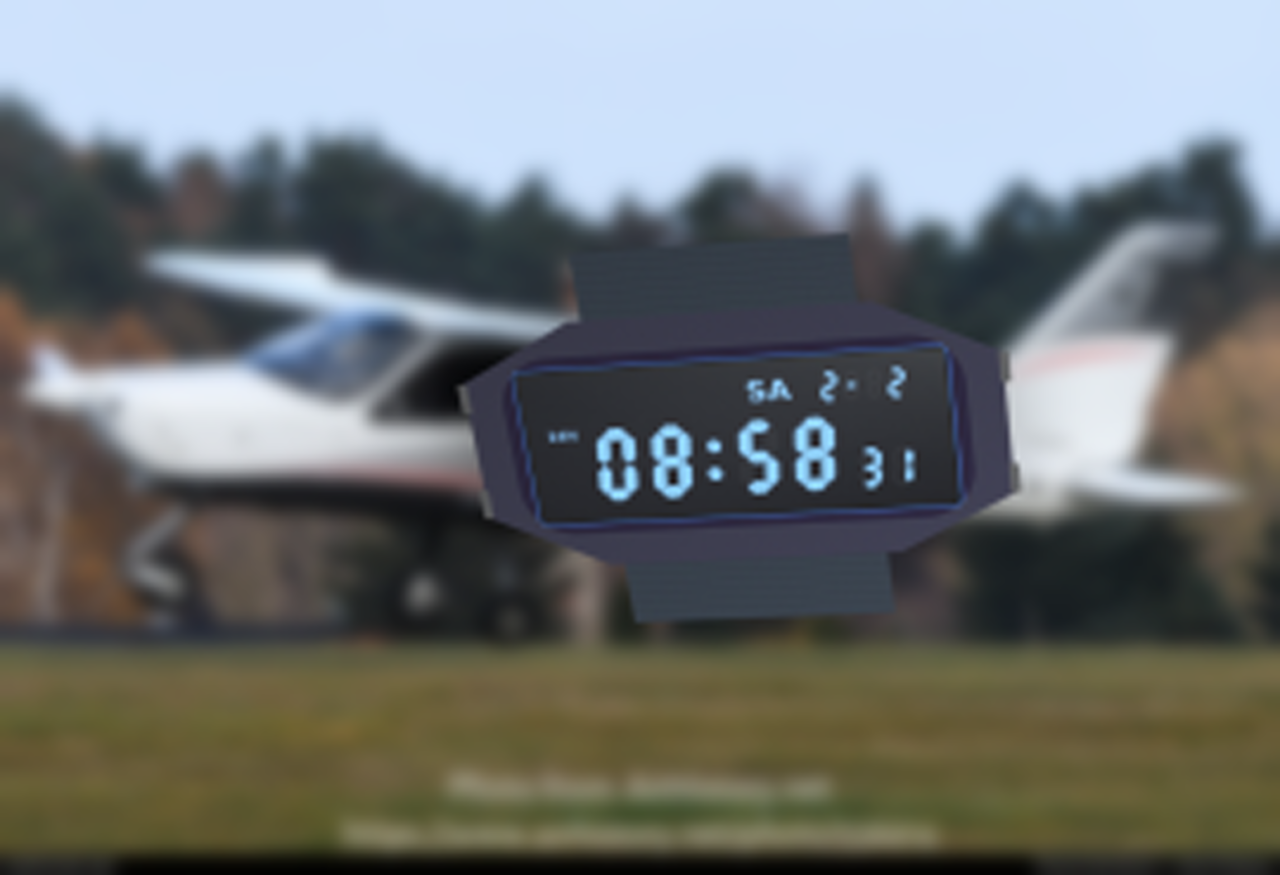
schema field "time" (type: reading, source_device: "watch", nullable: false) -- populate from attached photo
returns 8:58:31
